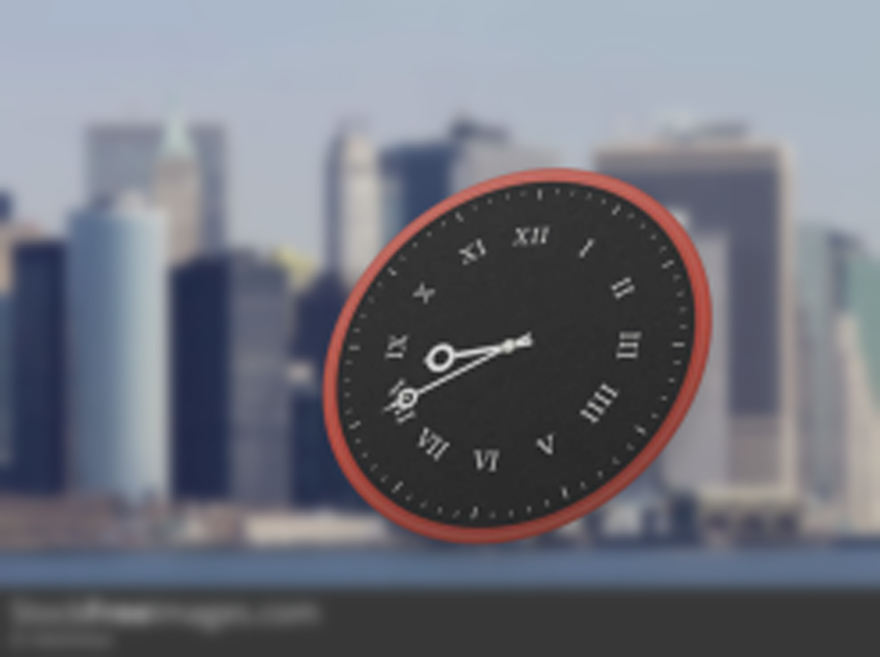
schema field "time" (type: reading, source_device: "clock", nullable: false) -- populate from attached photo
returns 8:40
